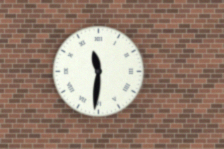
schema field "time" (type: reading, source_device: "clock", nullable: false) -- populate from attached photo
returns 11:31
